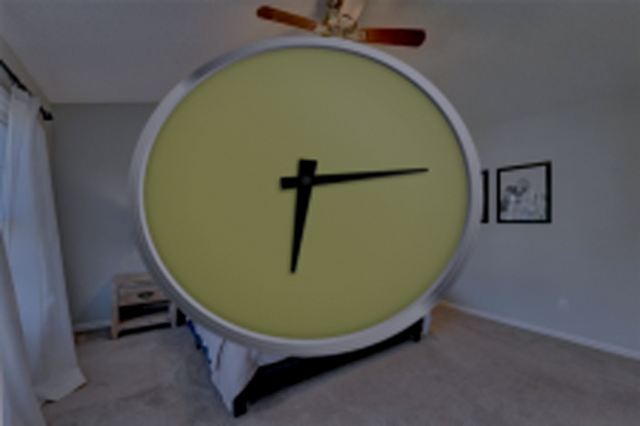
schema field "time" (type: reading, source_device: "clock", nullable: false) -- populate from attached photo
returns 6:14
